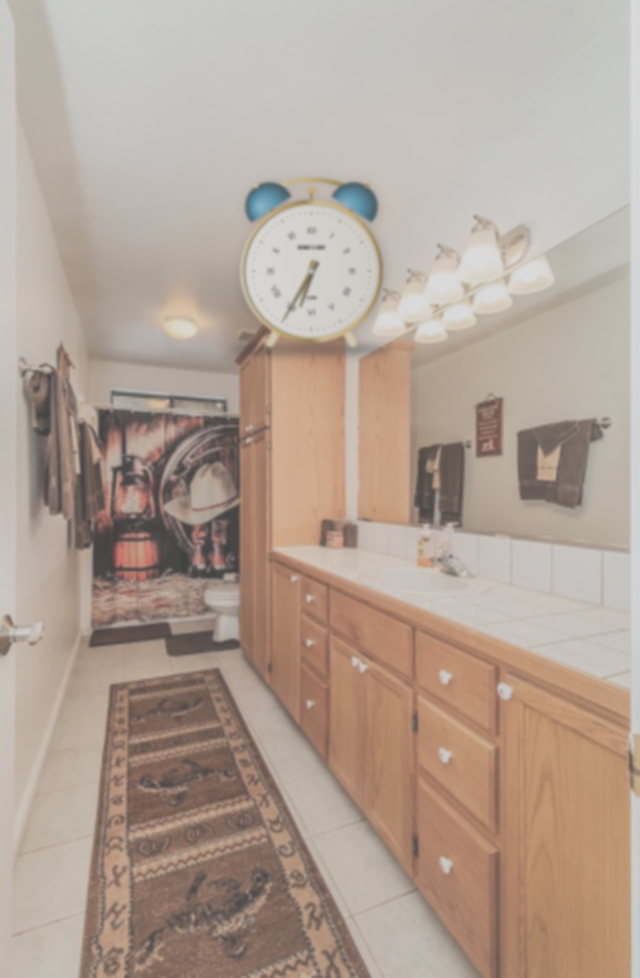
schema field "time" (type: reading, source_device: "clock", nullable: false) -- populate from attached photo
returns 6:35
